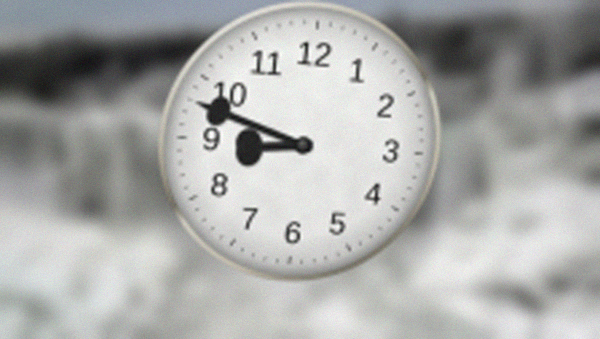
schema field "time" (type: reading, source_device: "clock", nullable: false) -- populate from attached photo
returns 8:48
